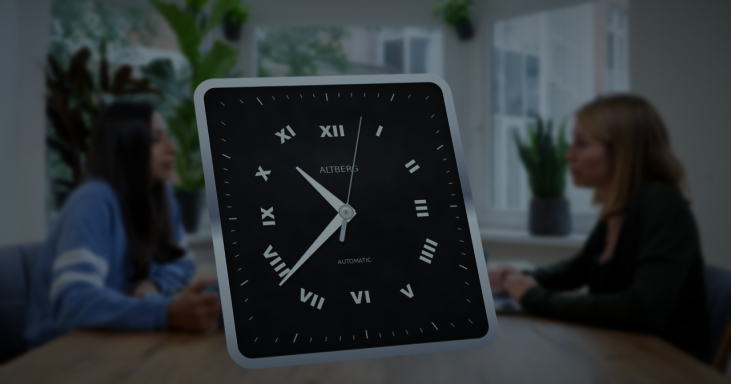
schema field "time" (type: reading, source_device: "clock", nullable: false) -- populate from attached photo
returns 10:38:03
